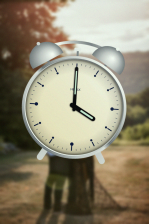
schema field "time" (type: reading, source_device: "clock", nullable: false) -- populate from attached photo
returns 4:00
